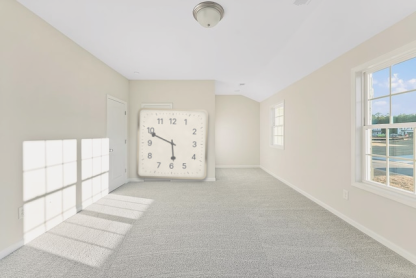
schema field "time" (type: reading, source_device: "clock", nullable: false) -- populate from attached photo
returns 5:49
